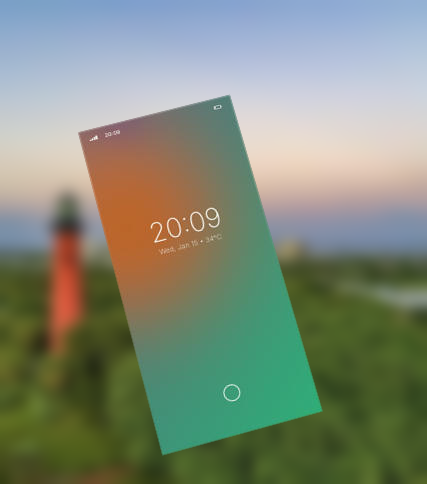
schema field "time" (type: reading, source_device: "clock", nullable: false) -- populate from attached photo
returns 20:09
